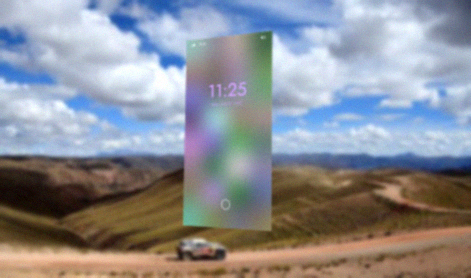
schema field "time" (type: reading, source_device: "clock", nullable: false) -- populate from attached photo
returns 11:25
